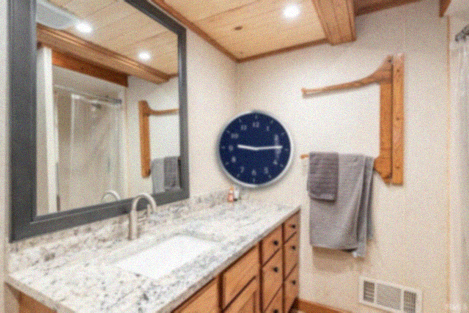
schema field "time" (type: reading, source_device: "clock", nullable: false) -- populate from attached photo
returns 9:14
